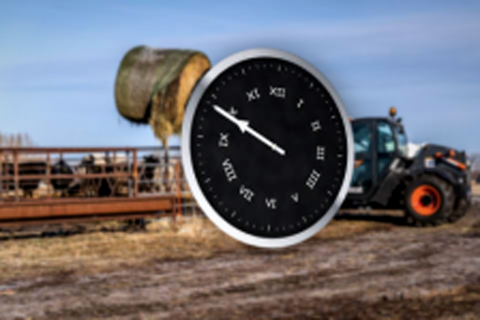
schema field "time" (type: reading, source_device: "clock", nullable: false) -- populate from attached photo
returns 9:49
